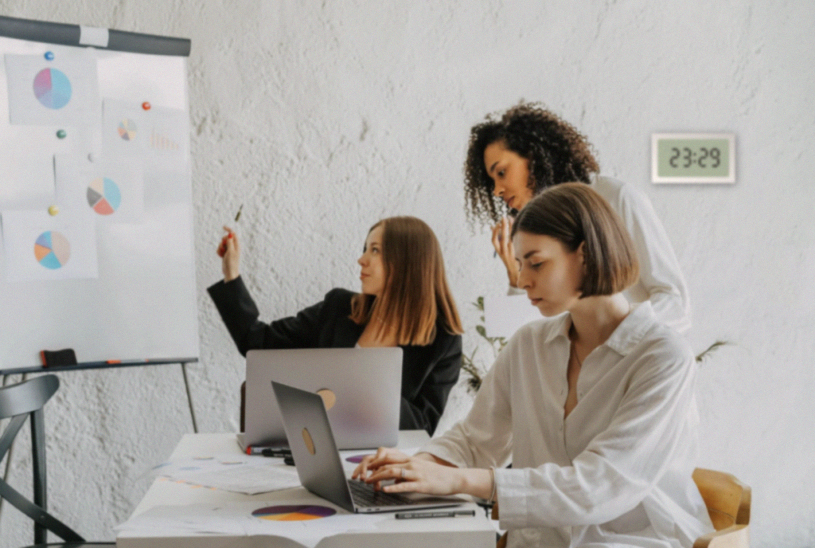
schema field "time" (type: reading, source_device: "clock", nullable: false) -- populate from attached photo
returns 23:29
